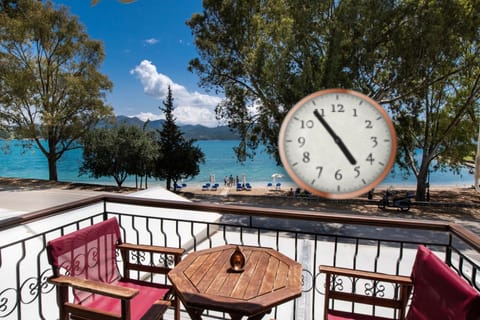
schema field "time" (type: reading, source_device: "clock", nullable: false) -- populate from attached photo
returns 4:54
